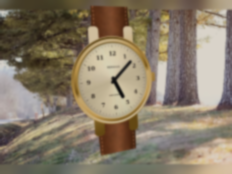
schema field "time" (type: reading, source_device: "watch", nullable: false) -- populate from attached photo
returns 5:08
